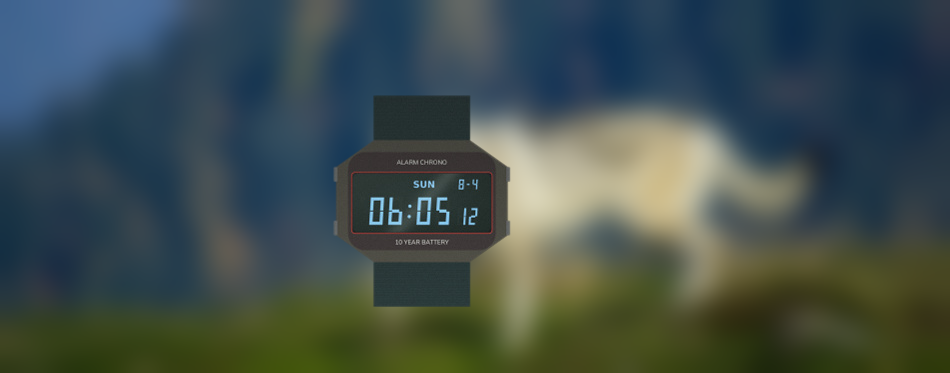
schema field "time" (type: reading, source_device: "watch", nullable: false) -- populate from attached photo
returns 6:05:12
